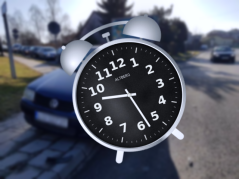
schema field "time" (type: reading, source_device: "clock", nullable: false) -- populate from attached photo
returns 9:28
